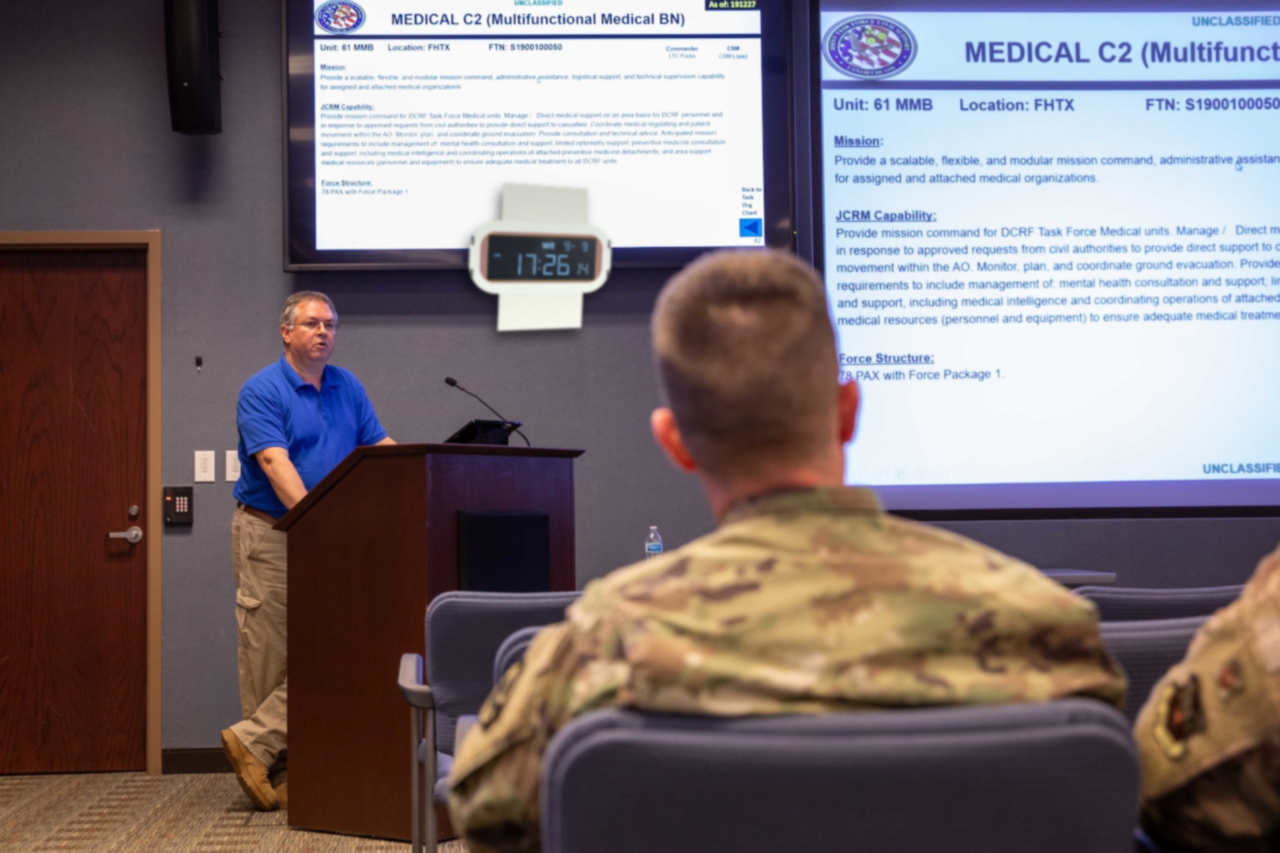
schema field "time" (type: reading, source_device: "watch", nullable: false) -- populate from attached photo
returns 17:26
